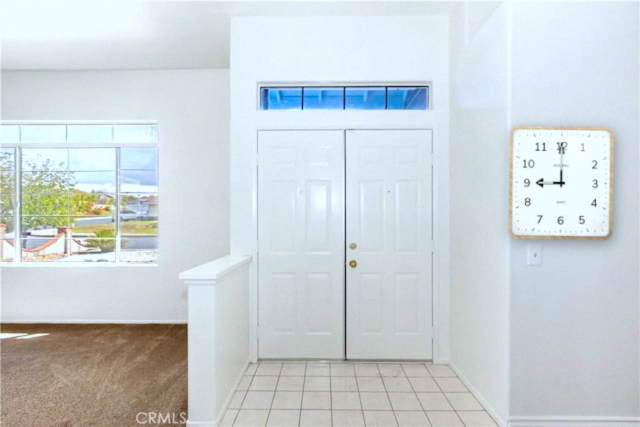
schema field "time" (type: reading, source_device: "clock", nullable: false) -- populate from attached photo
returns 9:00
